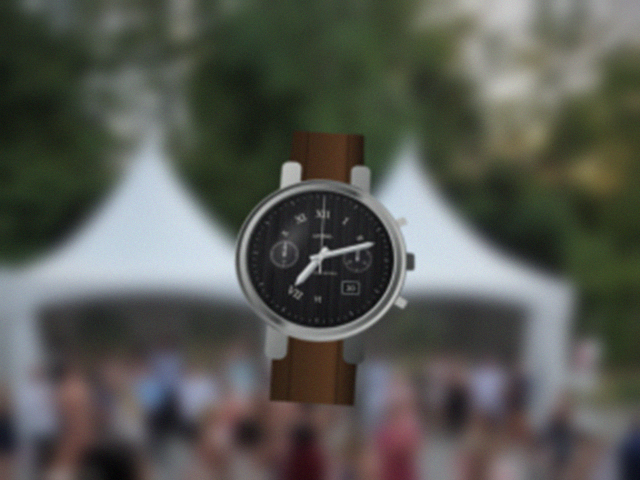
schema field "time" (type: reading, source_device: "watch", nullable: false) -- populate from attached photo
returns 7:12
